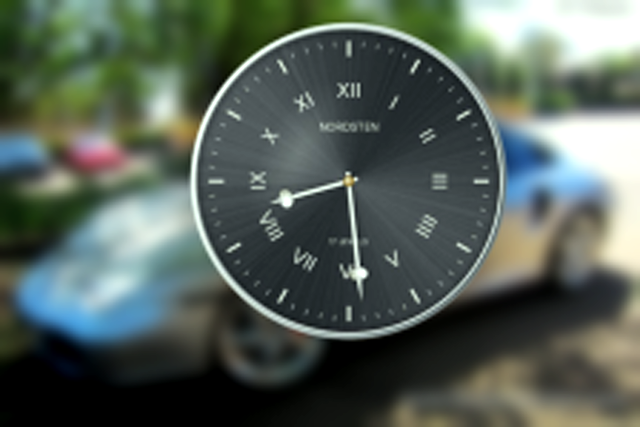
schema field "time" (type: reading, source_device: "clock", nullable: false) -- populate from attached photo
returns 8:29
